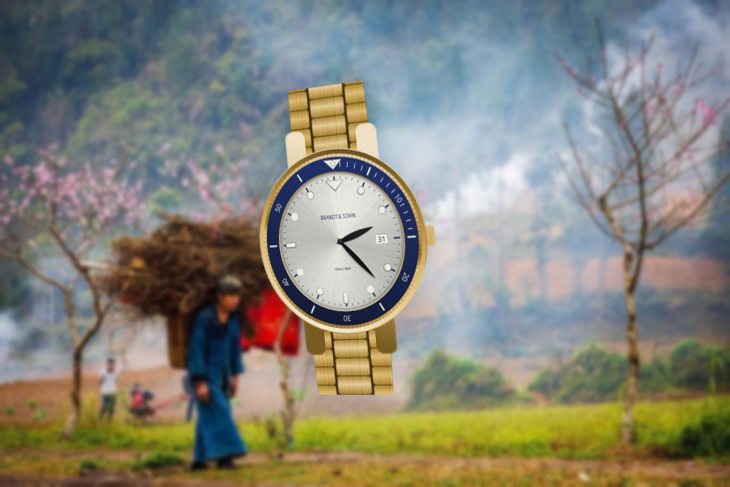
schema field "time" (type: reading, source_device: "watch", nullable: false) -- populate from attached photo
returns 2:23
